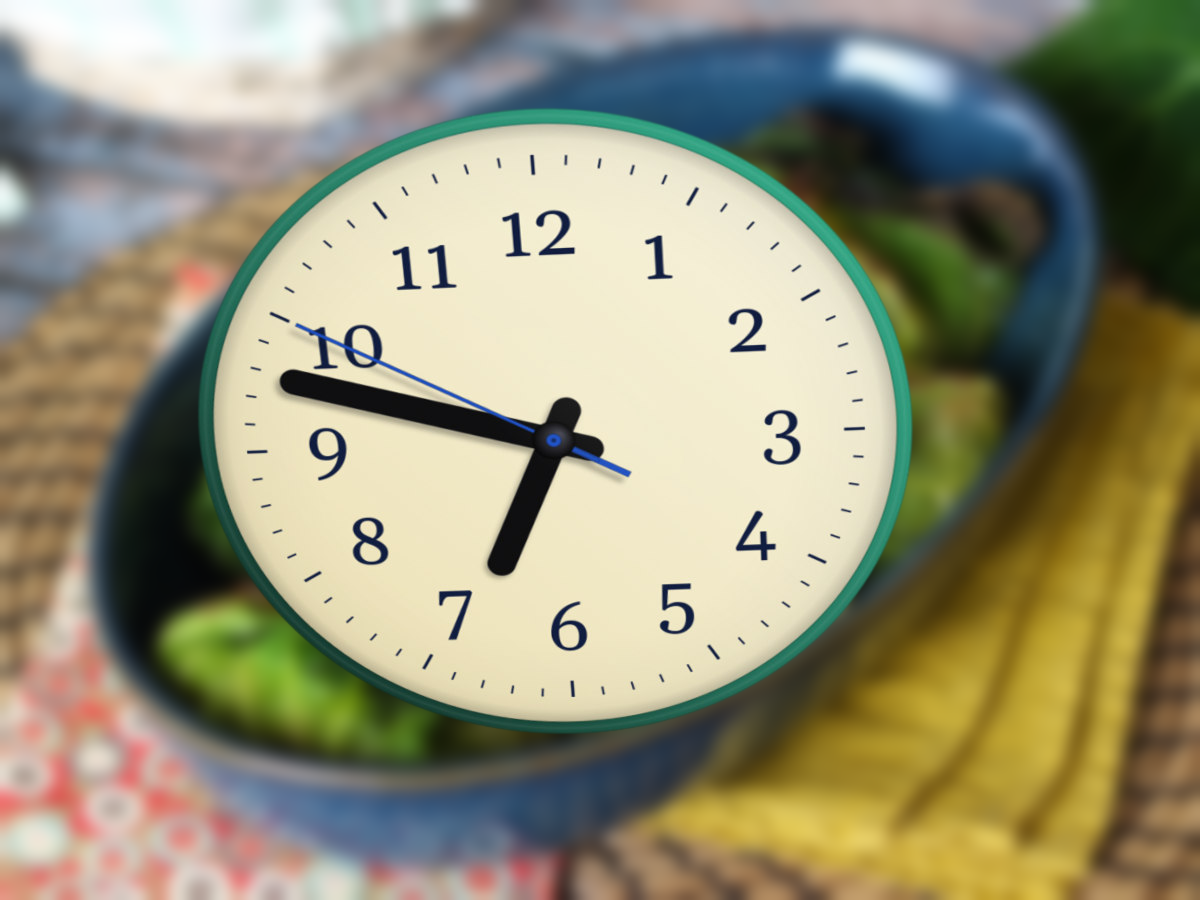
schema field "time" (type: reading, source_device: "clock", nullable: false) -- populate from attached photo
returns 6:47:50
